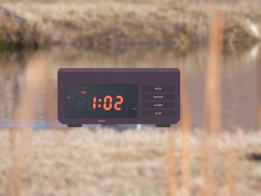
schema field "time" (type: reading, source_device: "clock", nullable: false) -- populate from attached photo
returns 1:02
